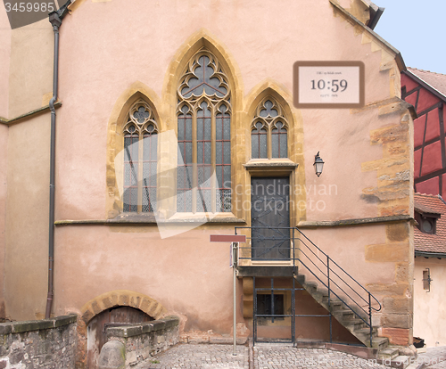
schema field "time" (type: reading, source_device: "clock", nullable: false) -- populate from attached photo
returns 10:59
